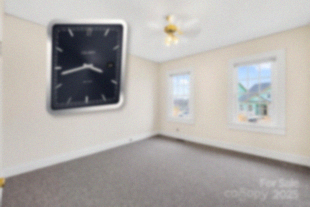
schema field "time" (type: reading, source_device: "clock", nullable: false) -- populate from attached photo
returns 3:43
